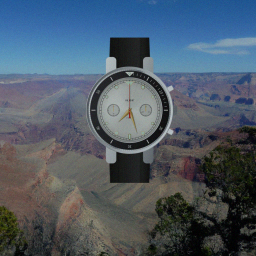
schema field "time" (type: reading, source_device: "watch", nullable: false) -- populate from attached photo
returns 7:27
